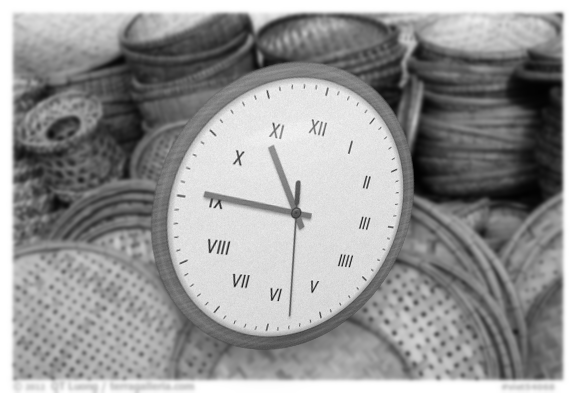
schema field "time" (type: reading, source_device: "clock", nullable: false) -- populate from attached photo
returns 10:45:28
